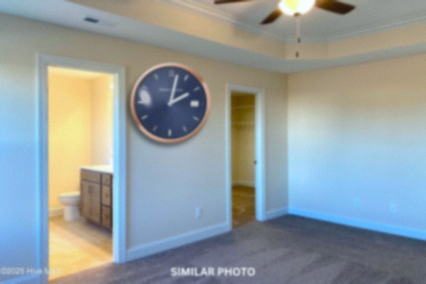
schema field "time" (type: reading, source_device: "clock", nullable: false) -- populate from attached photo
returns 2:02
